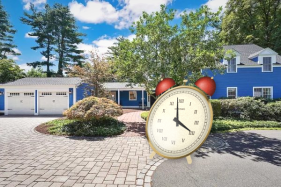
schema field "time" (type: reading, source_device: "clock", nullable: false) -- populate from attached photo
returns 3:58
